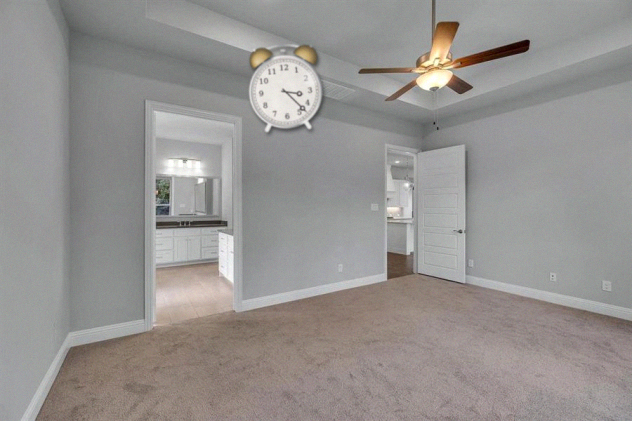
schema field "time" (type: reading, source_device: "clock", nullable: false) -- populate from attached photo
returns 3:23
